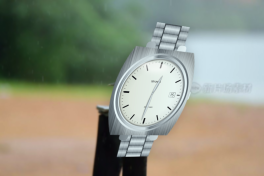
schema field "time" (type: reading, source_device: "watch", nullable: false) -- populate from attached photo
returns 12:31
